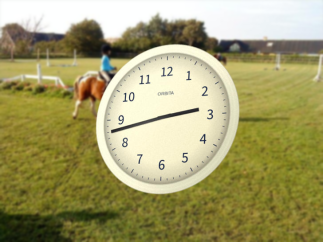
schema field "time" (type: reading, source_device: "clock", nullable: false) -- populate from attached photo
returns 2:43
